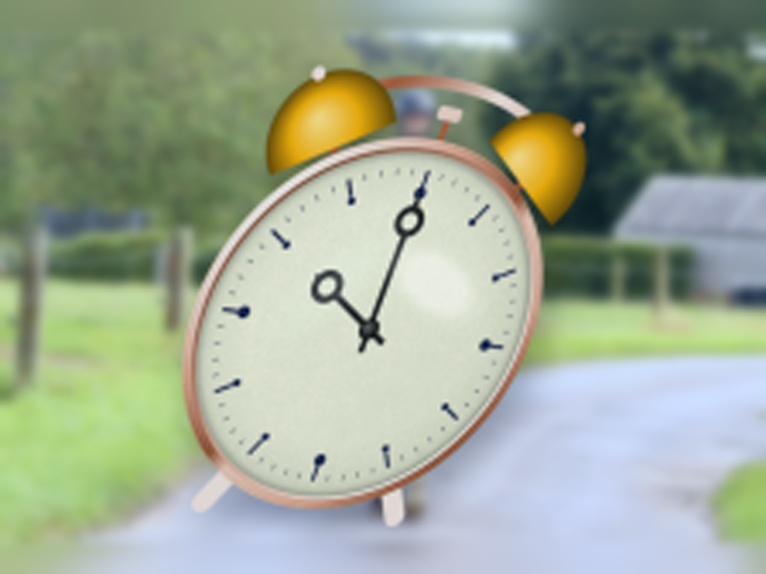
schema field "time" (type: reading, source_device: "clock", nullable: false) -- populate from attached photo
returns 10:00
